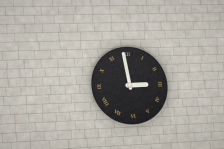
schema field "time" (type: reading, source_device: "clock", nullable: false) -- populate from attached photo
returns 2:59
